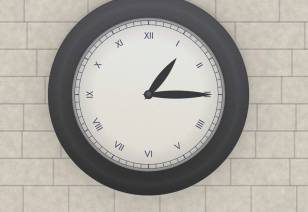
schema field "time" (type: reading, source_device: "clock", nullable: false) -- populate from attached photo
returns 1:15
